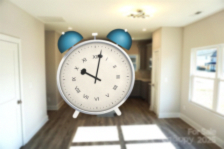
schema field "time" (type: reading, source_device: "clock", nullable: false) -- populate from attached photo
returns 10:02
